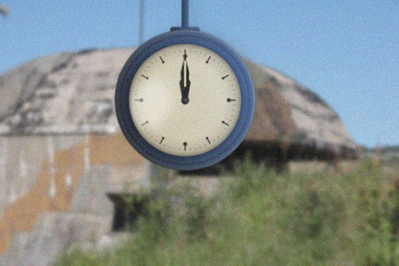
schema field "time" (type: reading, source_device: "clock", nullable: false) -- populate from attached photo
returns 12:00
